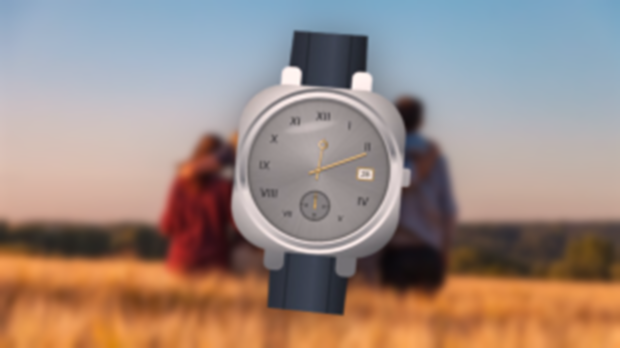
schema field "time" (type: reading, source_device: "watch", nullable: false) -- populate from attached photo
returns 12:11
